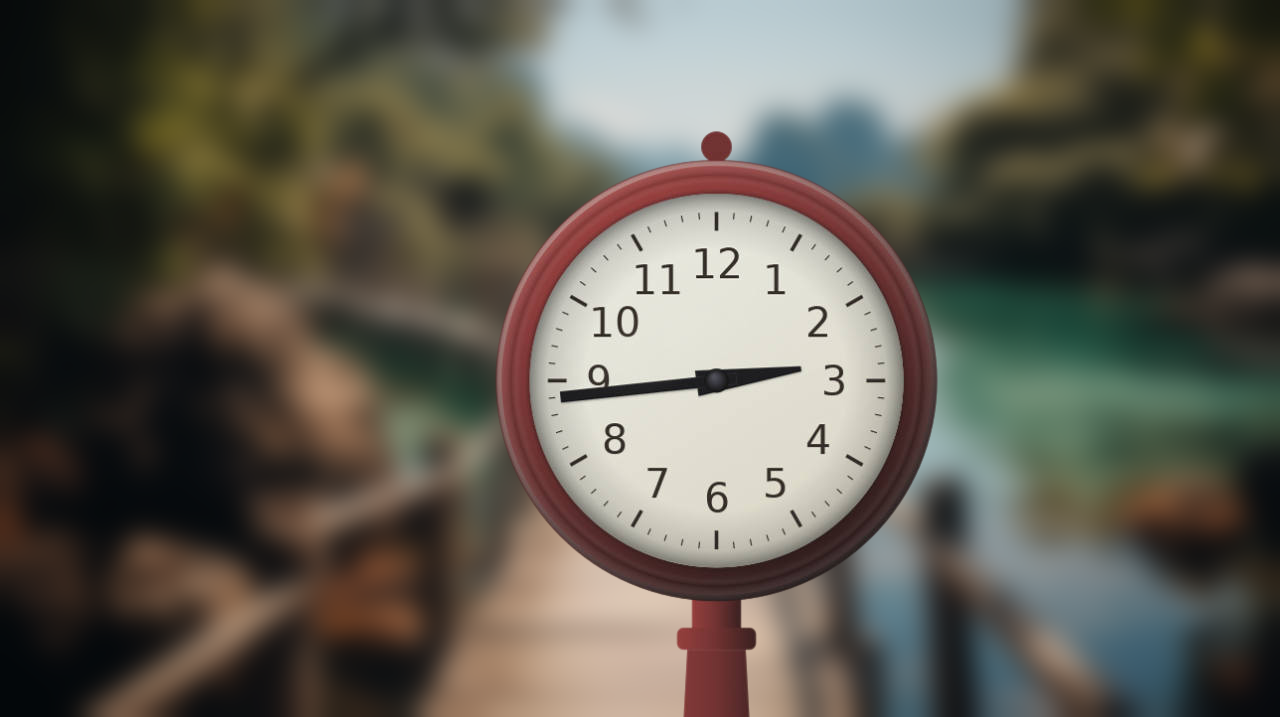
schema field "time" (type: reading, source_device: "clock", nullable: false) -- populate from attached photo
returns 2:44
